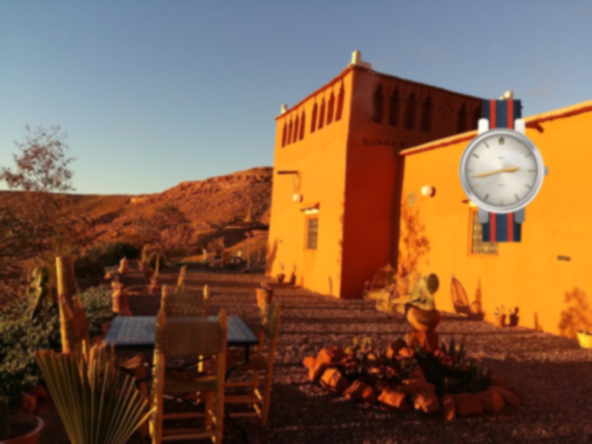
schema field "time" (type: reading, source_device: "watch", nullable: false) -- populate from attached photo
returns 2:43
